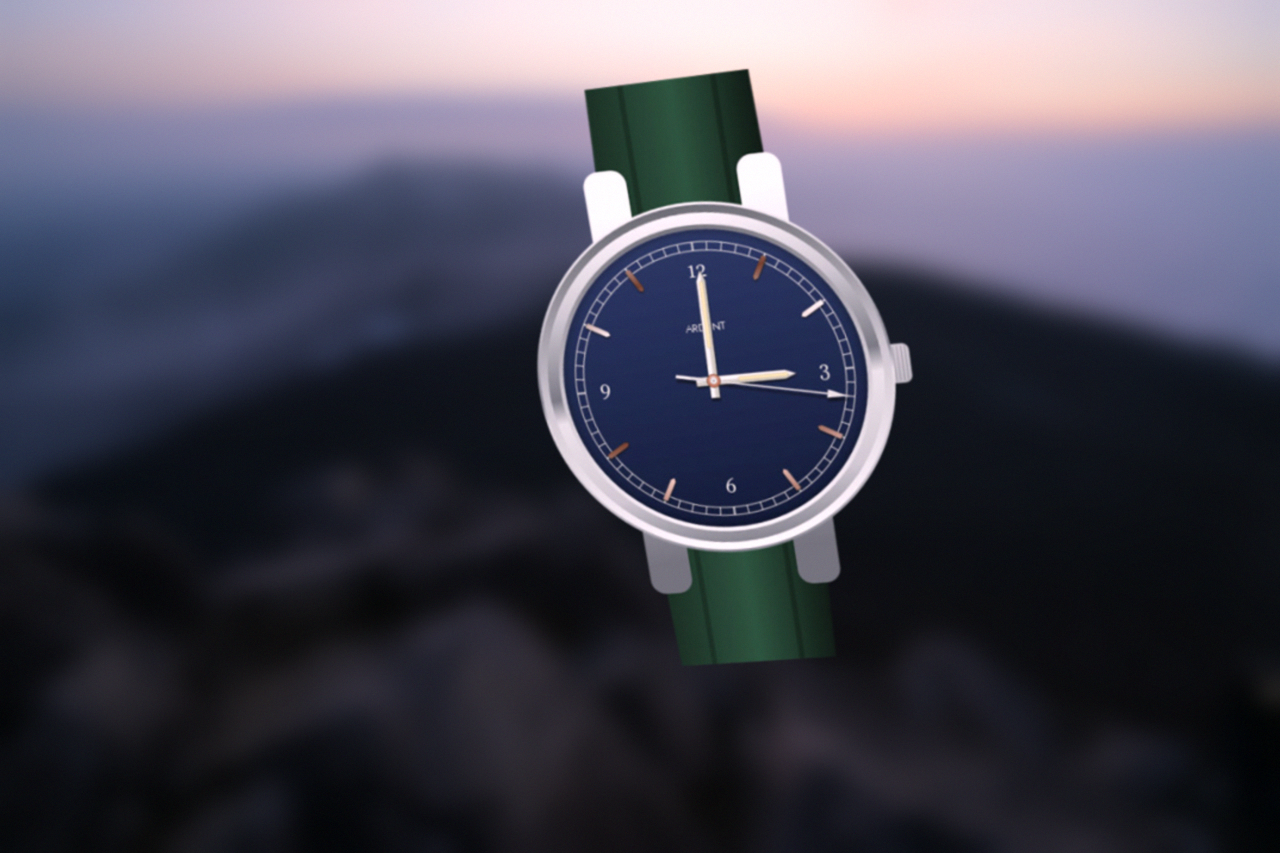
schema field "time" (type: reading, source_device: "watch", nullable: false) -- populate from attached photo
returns 3:00:17
